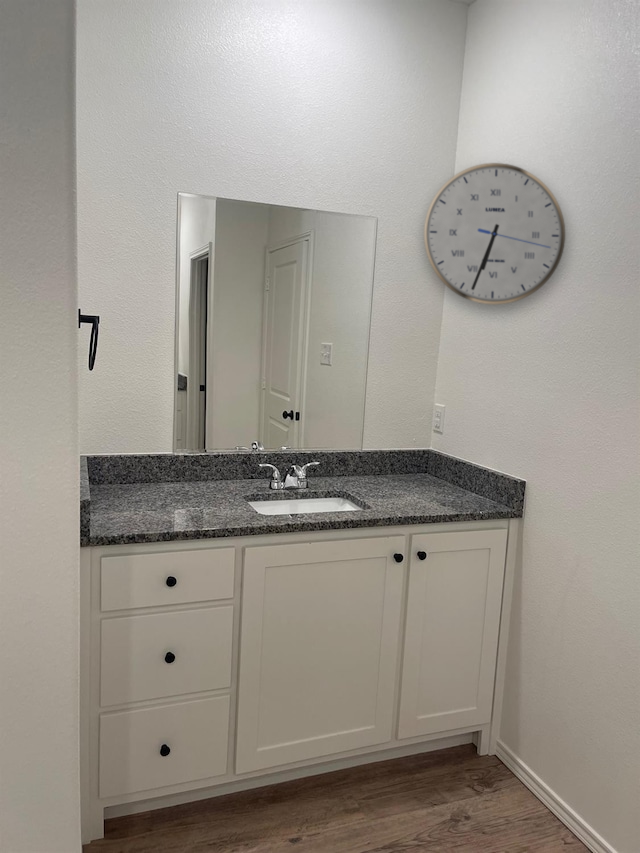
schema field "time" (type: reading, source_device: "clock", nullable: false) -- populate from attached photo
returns 6:33:17
